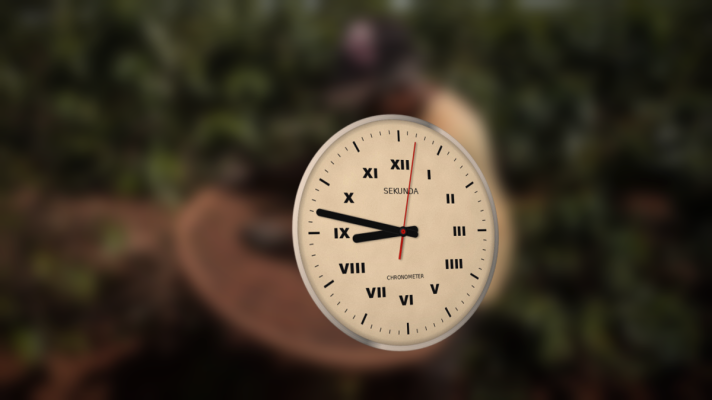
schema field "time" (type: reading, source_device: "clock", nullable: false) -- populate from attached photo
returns 8:47:02
